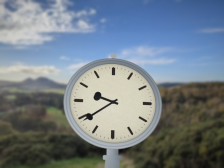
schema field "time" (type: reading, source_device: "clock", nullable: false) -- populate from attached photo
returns 9:39
